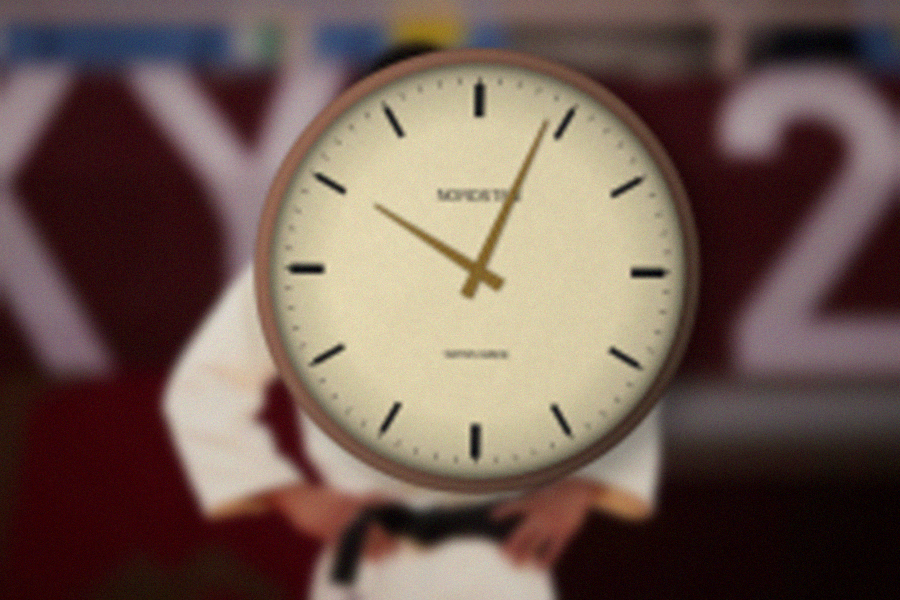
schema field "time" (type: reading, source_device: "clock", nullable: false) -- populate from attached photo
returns 10:04
